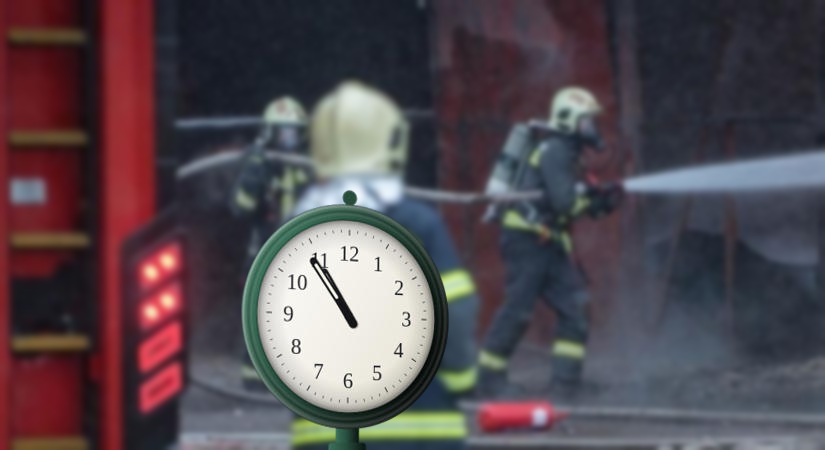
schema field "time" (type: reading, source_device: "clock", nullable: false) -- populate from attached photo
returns 10:54
